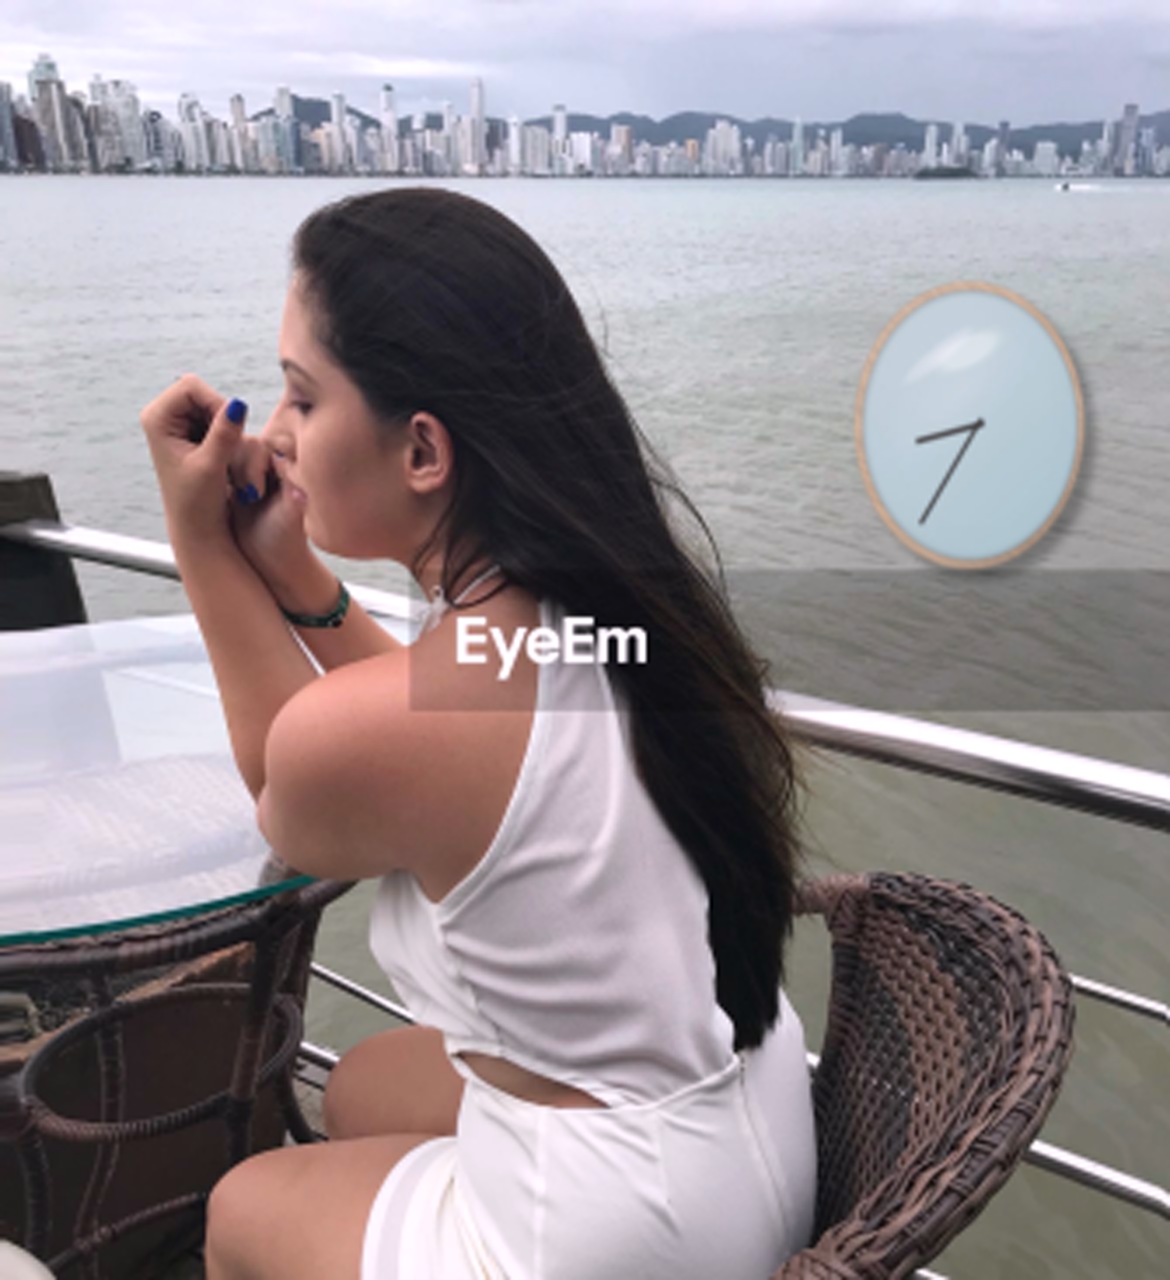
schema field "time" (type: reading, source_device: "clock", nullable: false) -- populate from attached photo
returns 8:36
